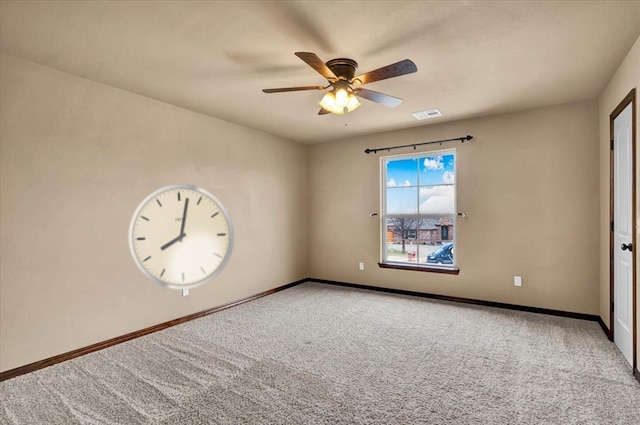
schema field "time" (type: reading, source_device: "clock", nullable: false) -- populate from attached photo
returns 8:02
